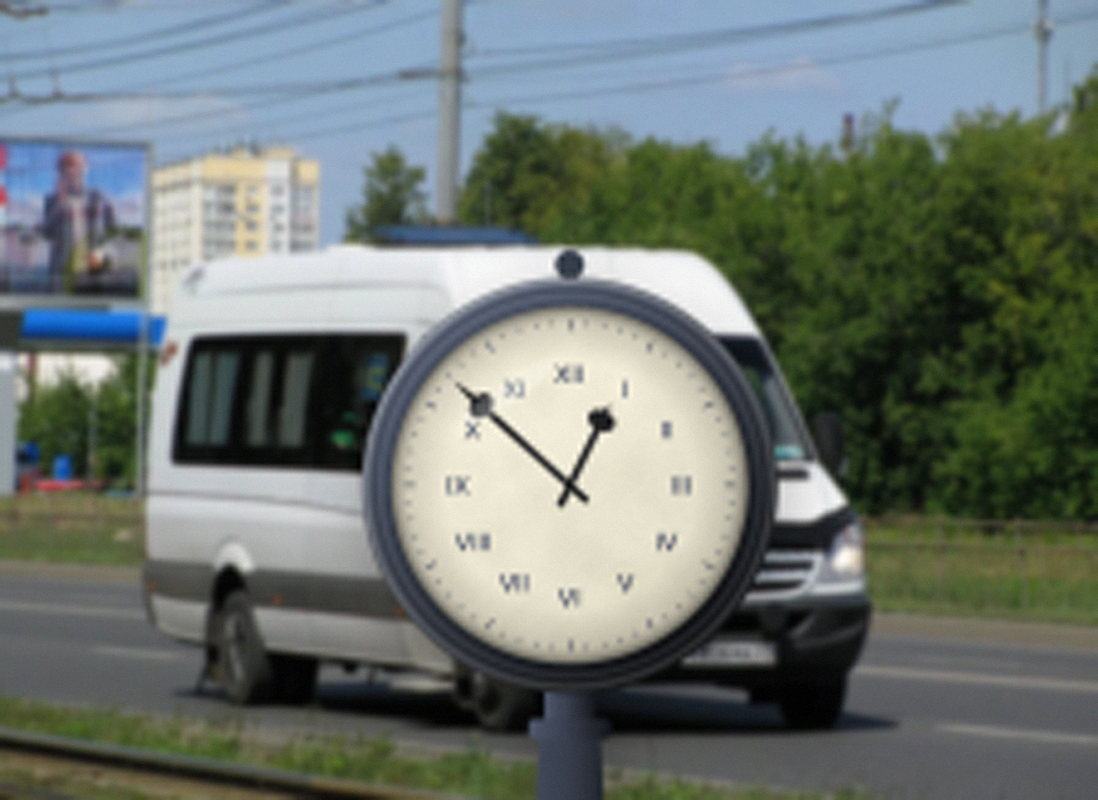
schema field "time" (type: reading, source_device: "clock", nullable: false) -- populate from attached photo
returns 12:52
